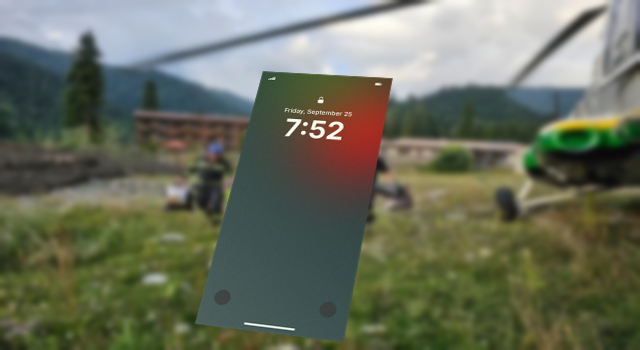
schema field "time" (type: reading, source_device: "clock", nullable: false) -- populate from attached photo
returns 7:52
